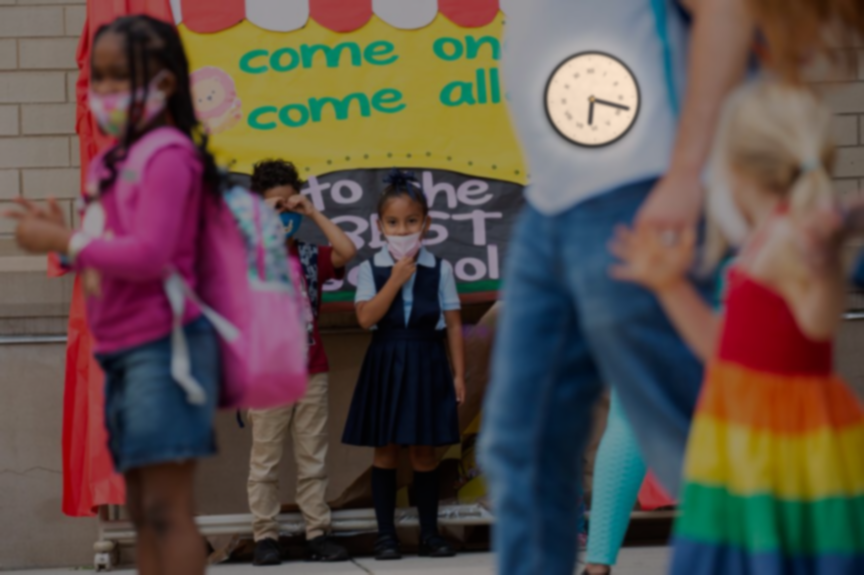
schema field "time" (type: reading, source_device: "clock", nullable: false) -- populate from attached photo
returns 6:18
